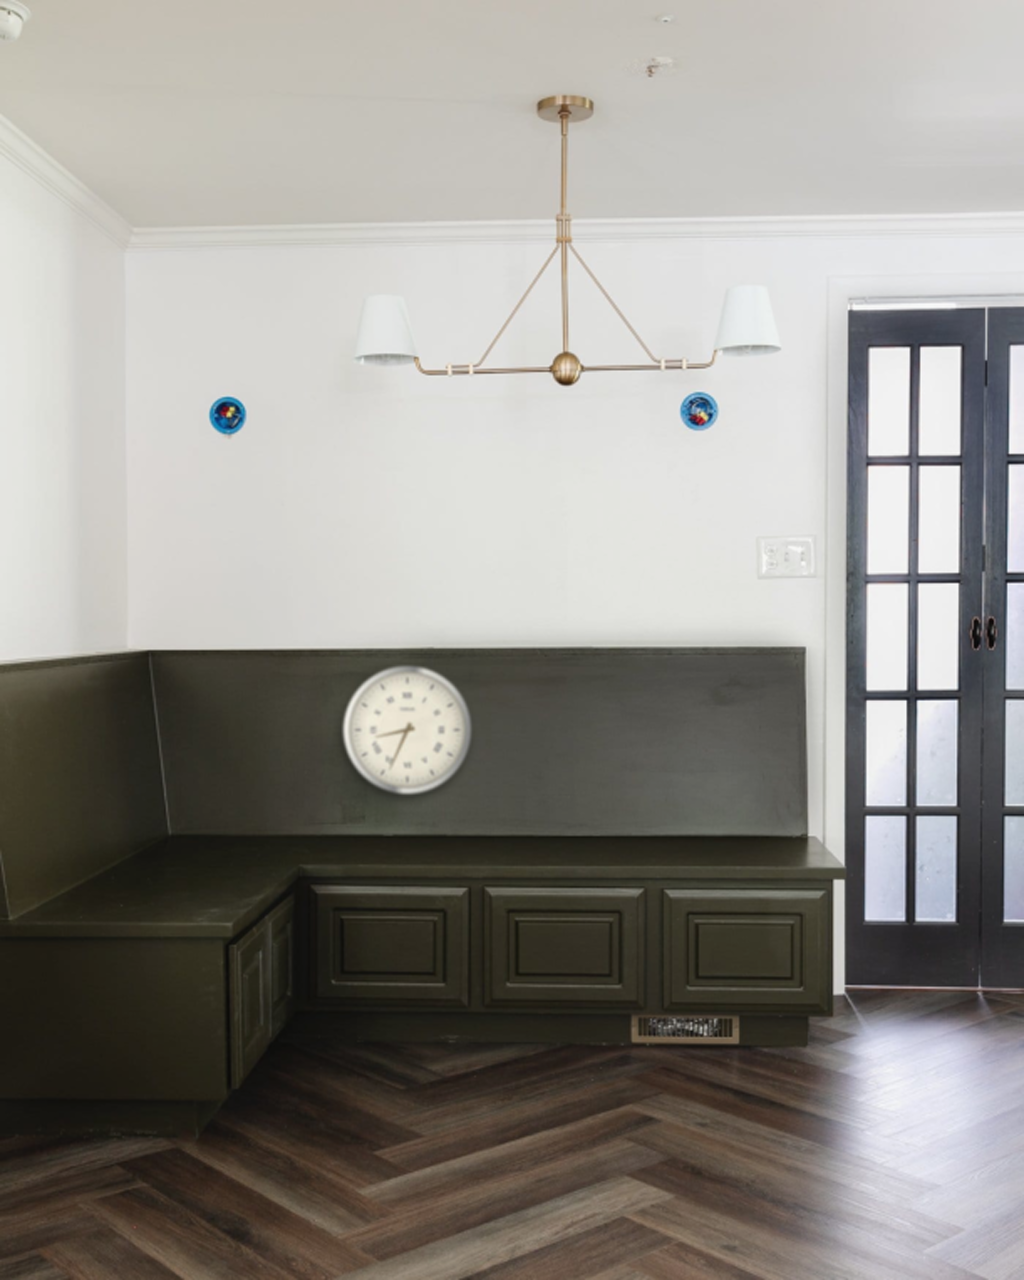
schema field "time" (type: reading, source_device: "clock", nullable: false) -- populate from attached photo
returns 8:34
